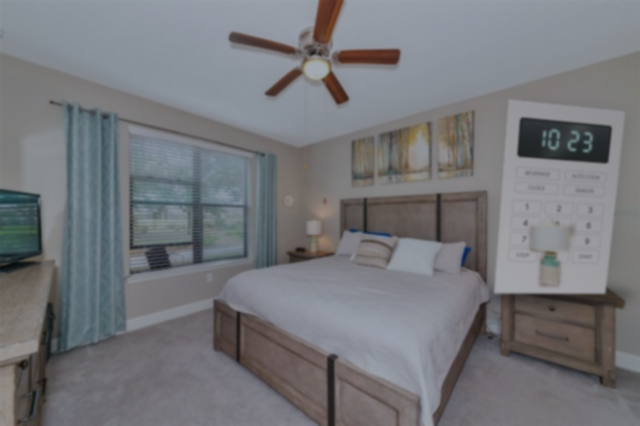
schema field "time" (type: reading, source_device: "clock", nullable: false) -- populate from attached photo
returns 10:23
